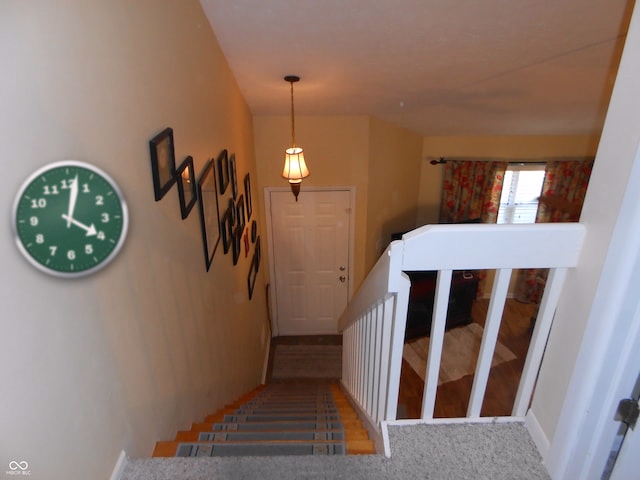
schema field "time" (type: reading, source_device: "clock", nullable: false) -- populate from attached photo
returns 4:02
